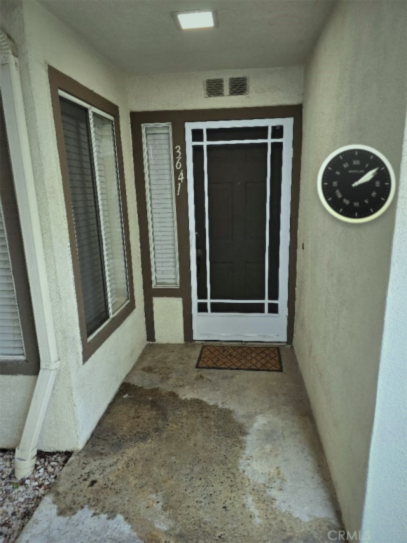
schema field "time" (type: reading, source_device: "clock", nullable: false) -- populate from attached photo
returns 2:09
